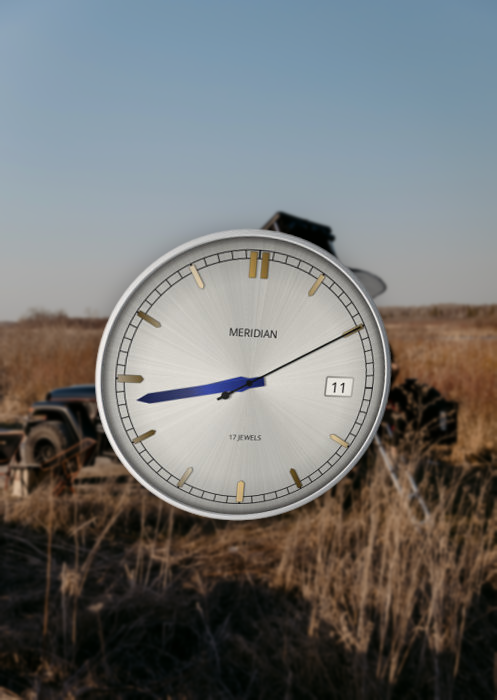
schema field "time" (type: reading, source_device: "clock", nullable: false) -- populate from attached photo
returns 8:43:10
